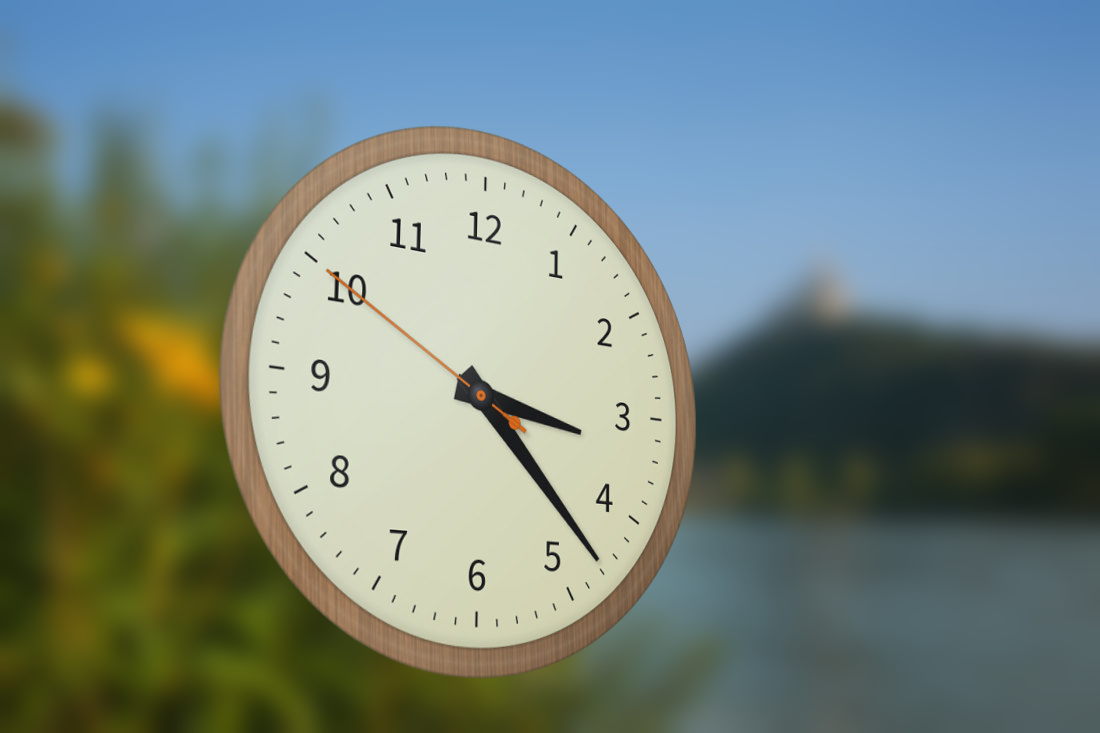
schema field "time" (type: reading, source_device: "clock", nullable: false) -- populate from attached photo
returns 3:22:50
